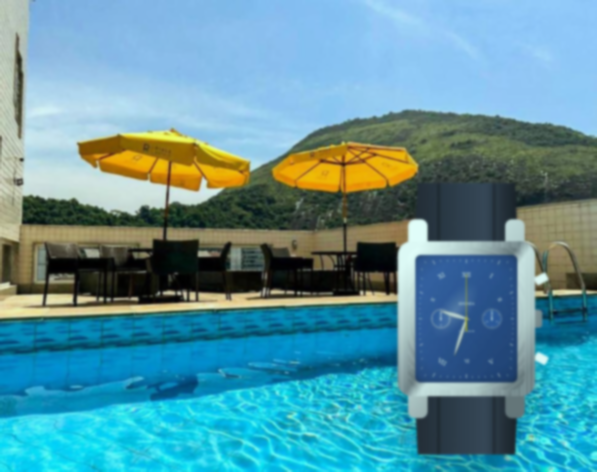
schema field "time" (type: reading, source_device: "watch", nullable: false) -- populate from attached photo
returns 9:33
